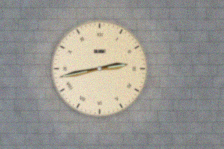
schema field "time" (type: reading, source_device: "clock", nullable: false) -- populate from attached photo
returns 2:43
